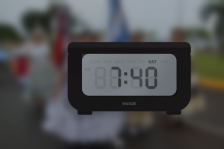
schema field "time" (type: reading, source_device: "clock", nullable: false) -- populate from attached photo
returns 7:40
